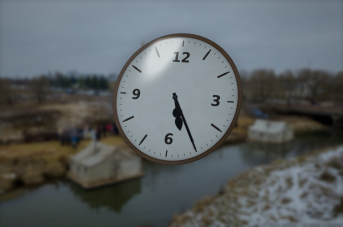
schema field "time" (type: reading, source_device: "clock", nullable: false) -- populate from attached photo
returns 5:25
